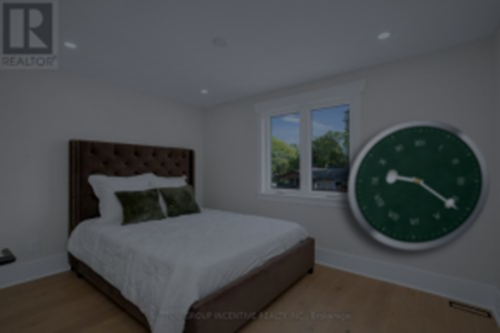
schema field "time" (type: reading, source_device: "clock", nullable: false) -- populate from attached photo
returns 9:21
